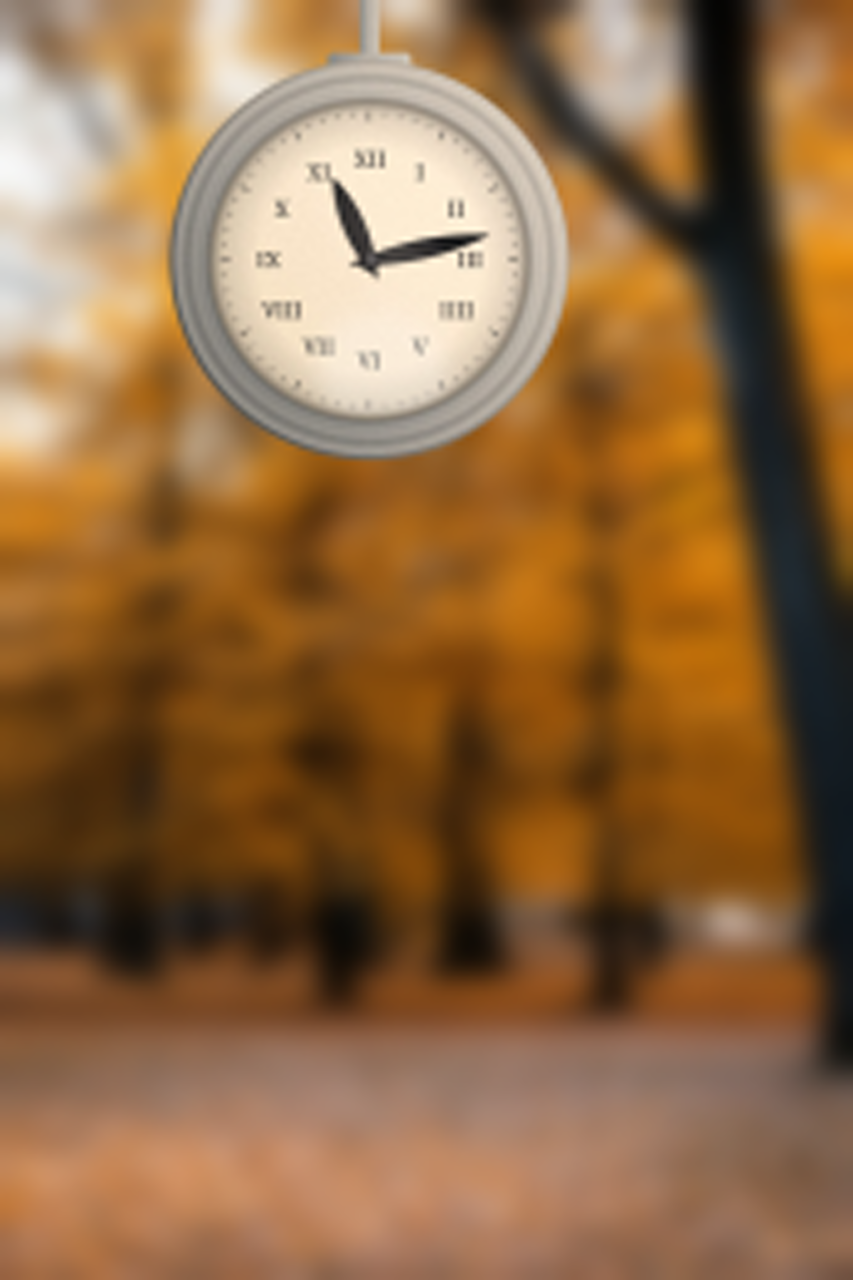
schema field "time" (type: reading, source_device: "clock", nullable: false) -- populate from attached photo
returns 11:13
